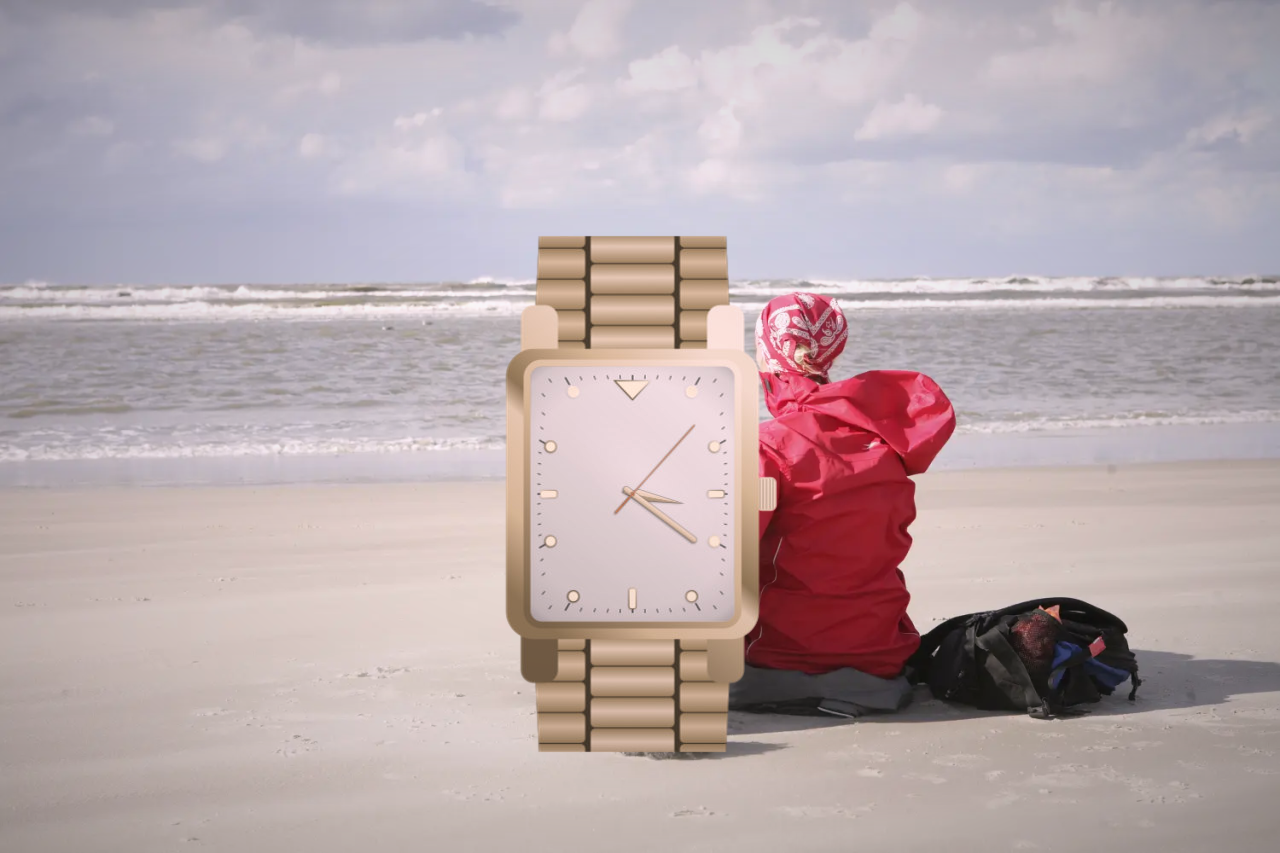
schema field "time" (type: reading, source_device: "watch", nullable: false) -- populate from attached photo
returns 3:21:07
